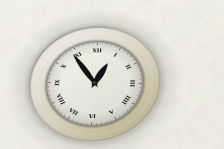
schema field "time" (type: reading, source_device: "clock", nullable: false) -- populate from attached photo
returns 12:54
